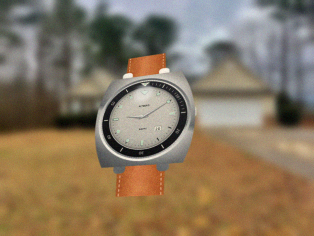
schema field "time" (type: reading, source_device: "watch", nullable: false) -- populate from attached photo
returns 9:10
